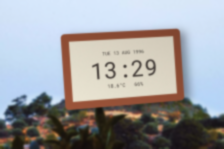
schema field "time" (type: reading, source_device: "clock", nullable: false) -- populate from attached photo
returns 13:29
